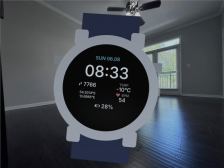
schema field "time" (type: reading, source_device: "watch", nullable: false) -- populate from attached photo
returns 8:33
